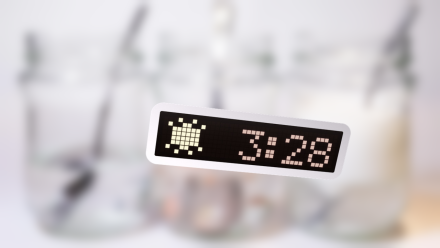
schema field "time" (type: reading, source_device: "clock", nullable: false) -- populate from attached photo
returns 3:28
